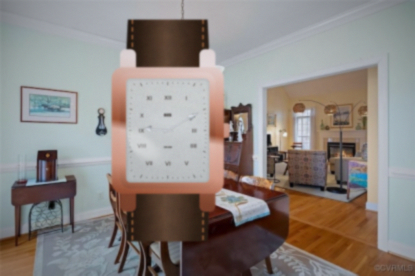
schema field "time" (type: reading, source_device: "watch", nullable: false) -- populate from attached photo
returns 9:10
